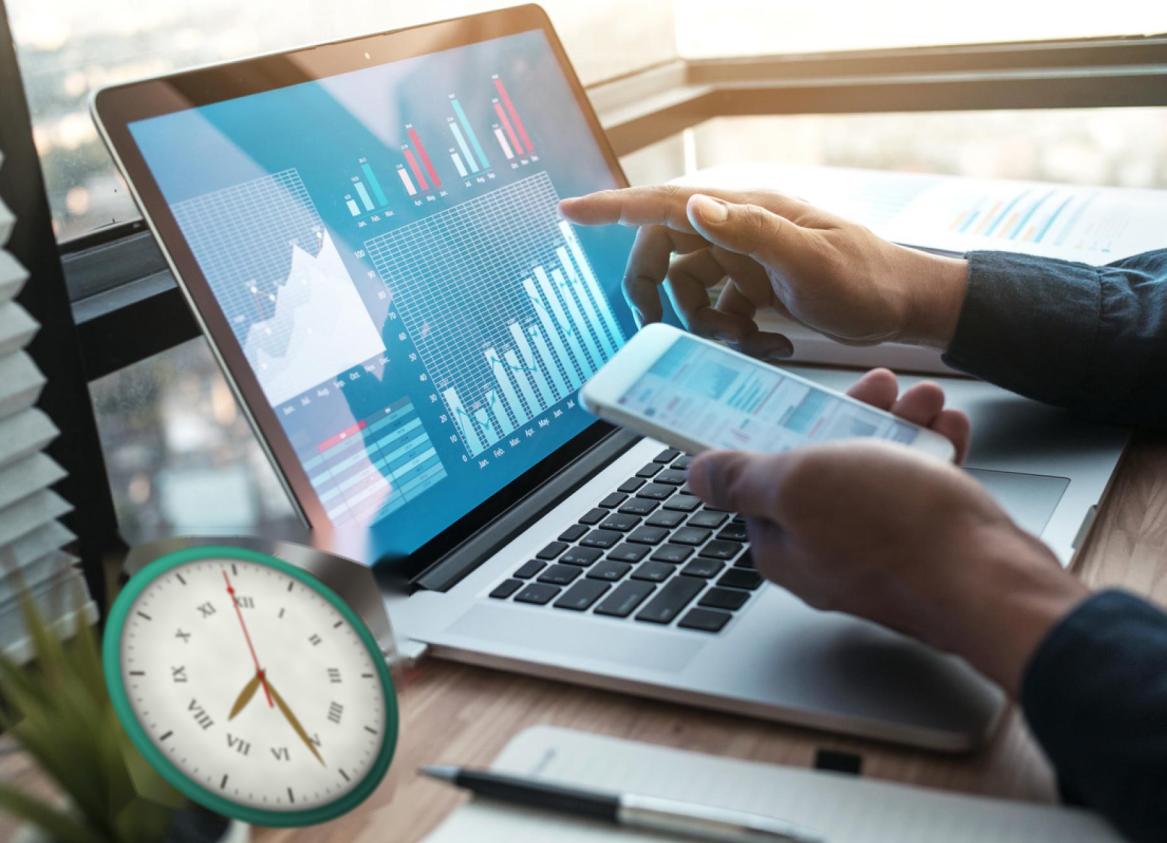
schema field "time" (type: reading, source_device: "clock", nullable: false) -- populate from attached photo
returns 7:25:59
